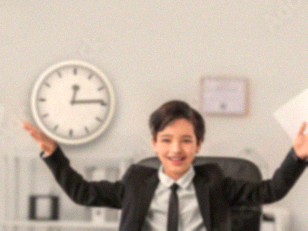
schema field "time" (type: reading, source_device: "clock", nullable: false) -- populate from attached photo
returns 12:14
